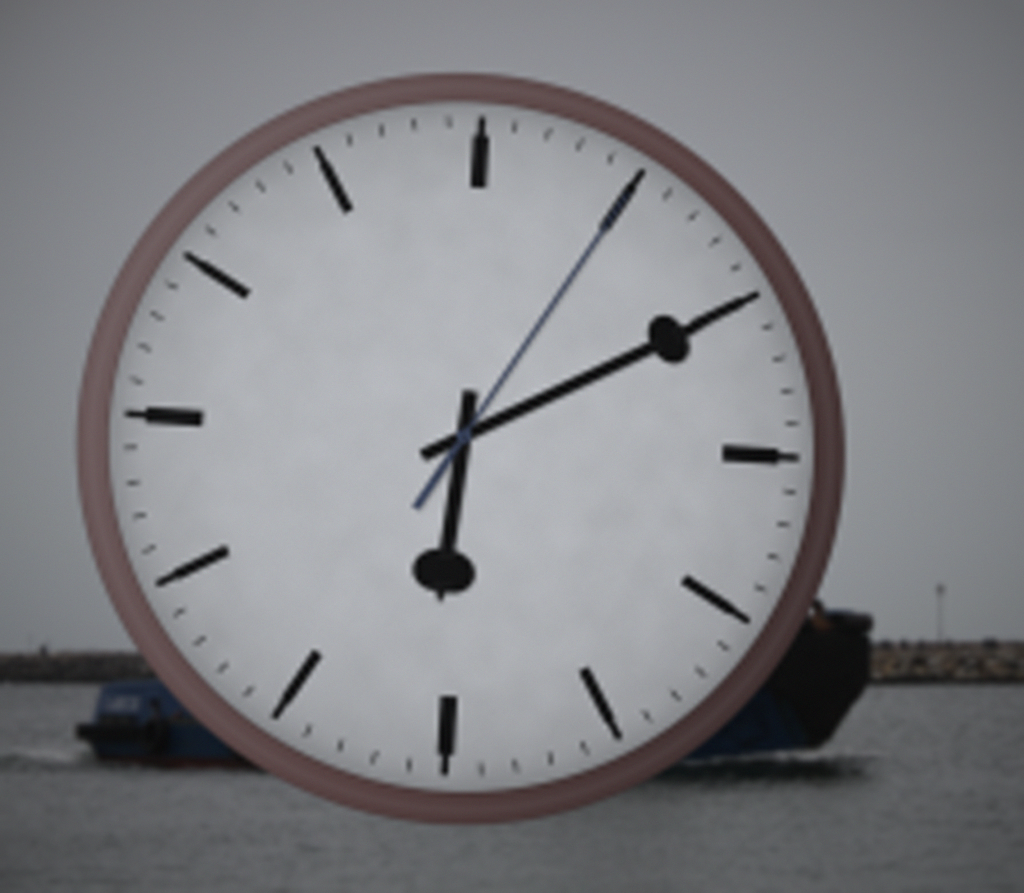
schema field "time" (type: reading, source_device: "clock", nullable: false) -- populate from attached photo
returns 6:10:05
